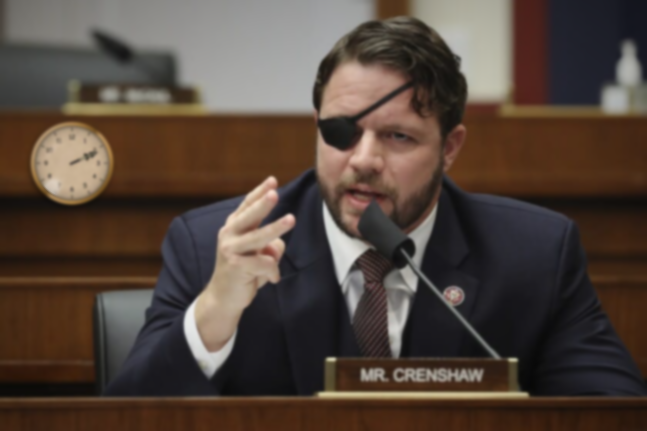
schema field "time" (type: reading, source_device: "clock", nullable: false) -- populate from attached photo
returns 2:11
